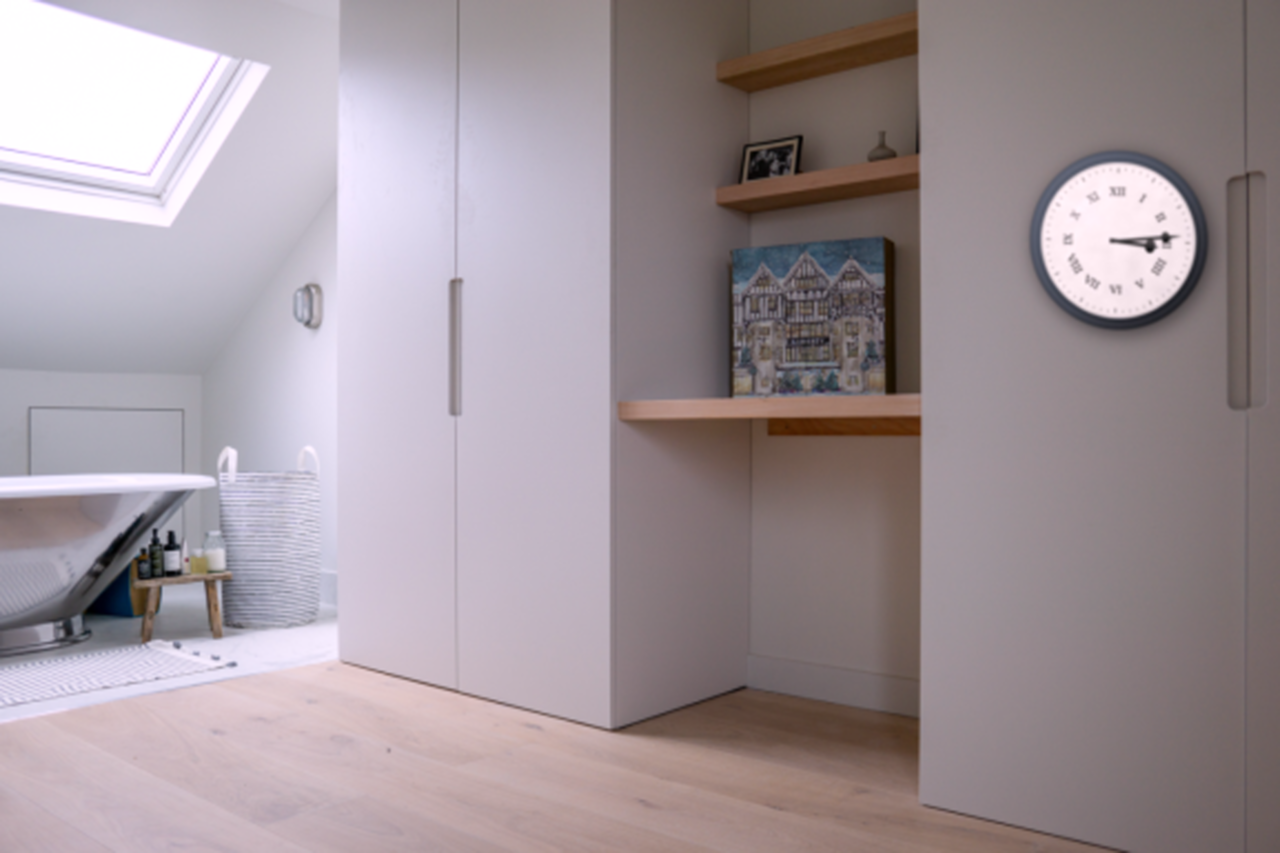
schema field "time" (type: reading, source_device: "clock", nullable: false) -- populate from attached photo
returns 3:14
